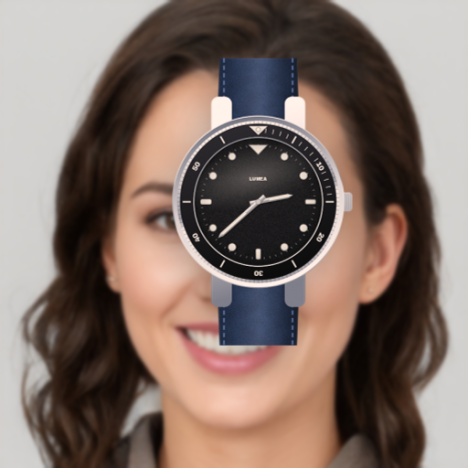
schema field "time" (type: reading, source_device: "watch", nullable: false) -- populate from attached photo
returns 2:38
